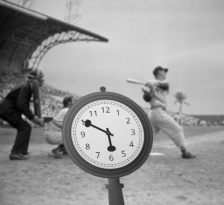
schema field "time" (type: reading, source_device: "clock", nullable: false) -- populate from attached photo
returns 5:50
